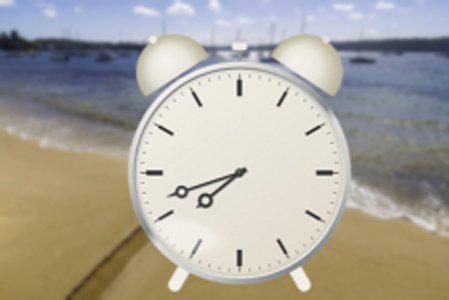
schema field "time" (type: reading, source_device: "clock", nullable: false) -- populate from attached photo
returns 7:42
